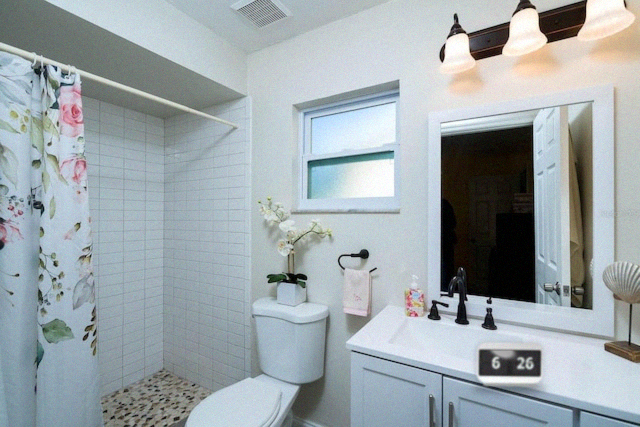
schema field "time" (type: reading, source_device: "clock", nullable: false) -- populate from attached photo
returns 6:26
